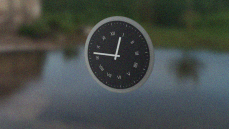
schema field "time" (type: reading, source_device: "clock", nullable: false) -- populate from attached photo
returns 12:47
